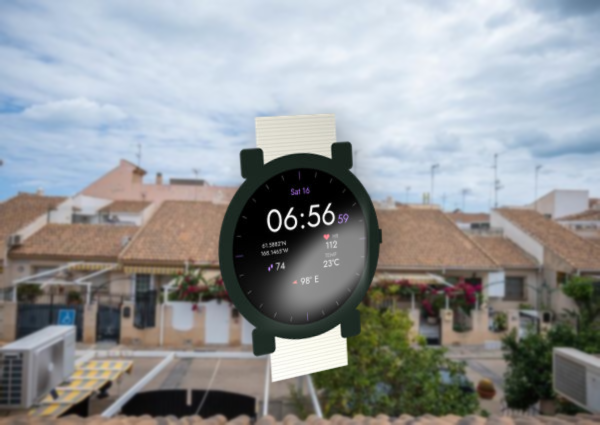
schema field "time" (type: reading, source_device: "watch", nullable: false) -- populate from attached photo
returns 6:56:59
